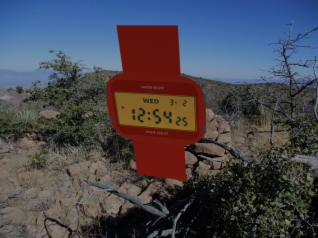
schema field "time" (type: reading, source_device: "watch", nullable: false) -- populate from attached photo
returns 12:54:25
